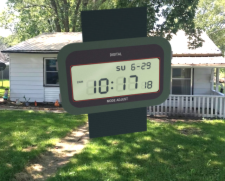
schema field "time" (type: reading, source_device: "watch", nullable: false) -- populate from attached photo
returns 10:17
